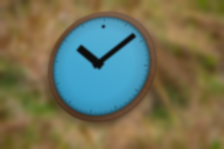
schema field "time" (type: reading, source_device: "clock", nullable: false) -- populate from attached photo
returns 10:08
